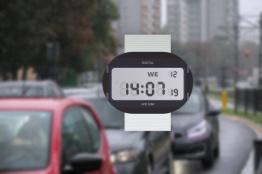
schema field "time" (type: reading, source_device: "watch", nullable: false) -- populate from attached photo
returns 14:07:19
